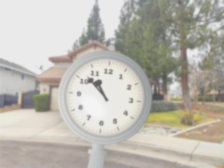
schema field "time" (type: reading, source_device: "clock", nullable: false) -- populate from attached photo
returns 10:52
